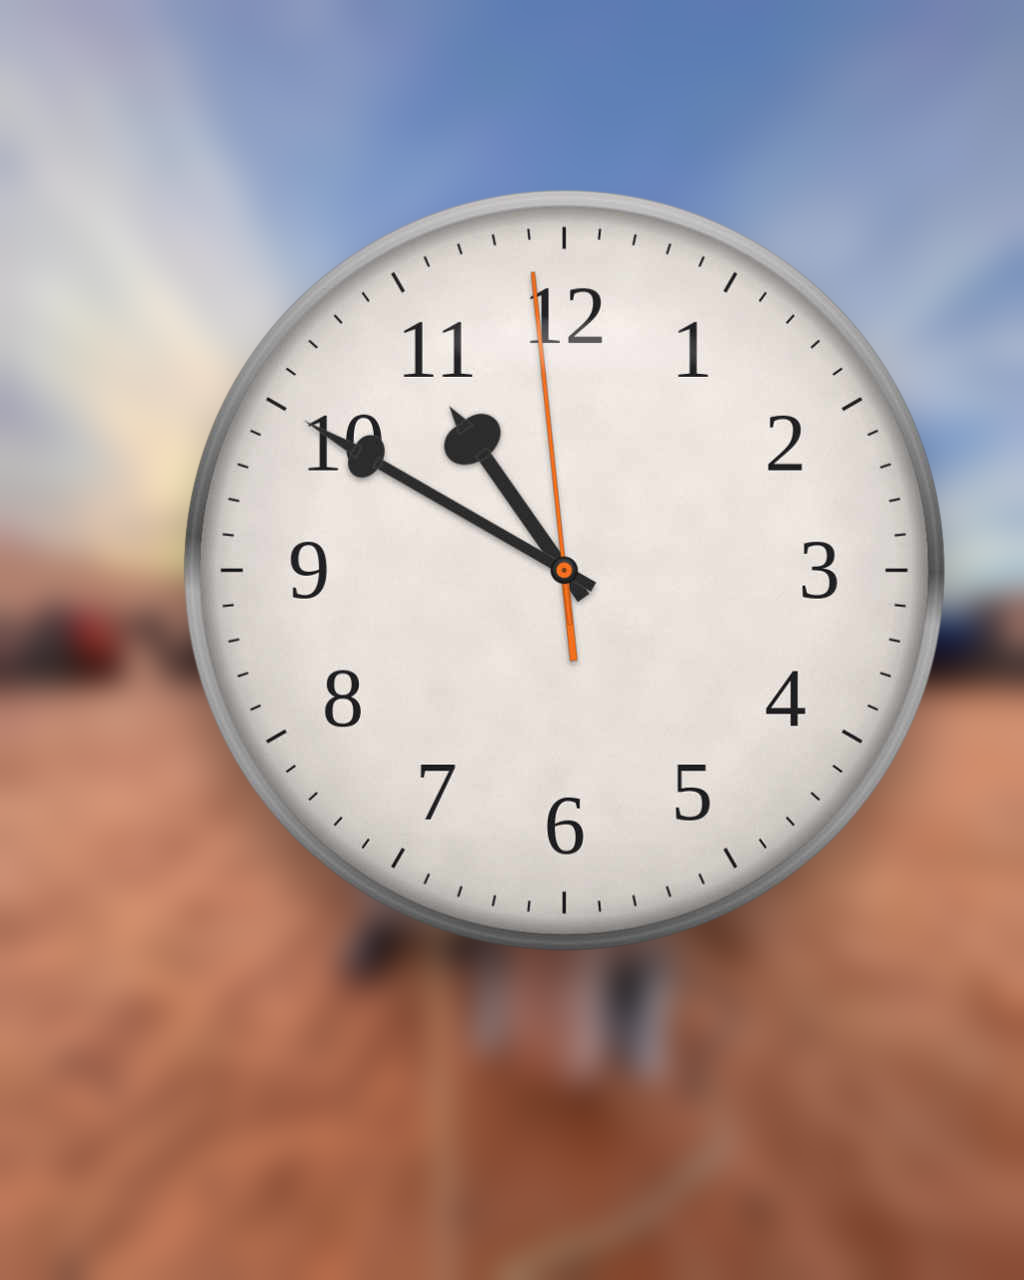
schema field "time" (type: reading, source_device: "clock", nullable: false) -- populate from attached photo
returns 10:49:59
